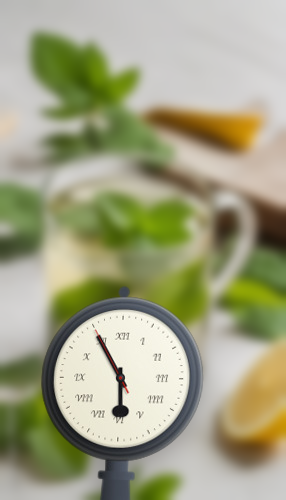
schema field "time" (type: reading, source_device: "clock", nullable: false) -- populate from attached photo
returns 5:54:55
